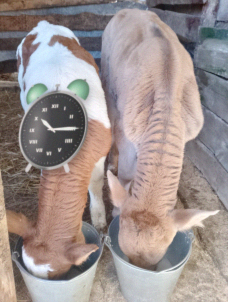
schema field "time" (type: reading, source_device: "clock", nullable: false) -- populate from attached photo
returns 10:15
